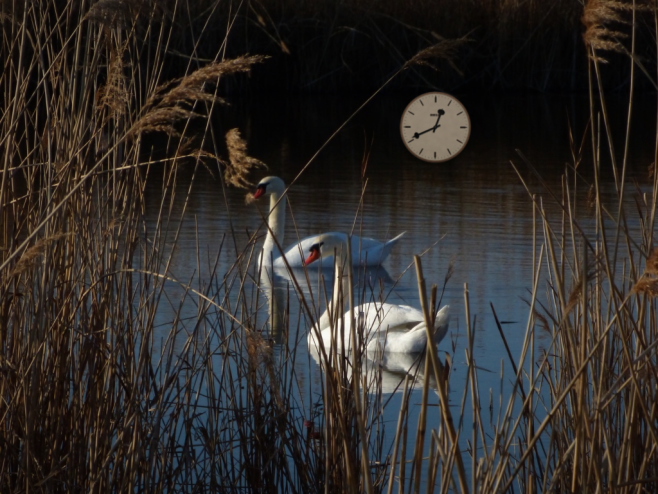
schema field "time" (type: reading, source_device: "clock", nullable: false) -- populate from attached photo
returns 12:41
